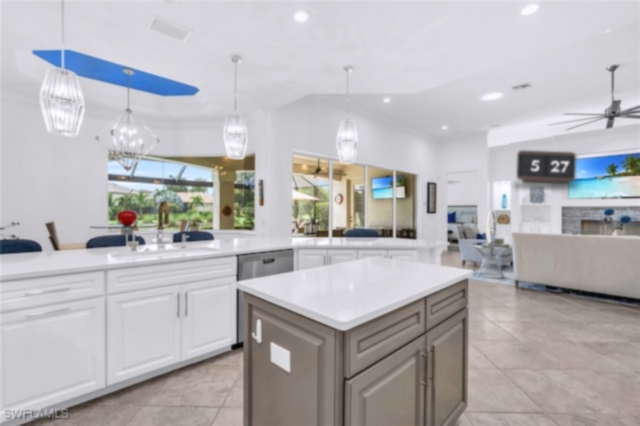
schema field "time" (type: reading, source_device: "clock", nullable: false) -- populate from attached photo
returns 5:27
